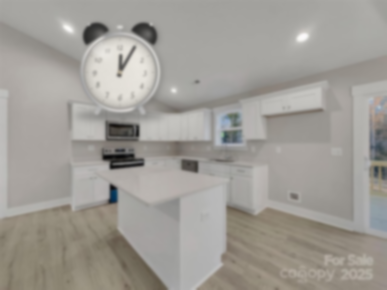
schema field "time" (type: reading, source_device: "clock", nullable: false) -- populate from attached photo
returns 12:05
